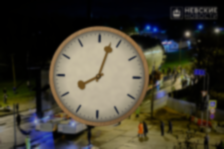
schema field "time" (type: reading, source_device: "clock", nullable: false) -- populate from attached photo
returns 8:03
